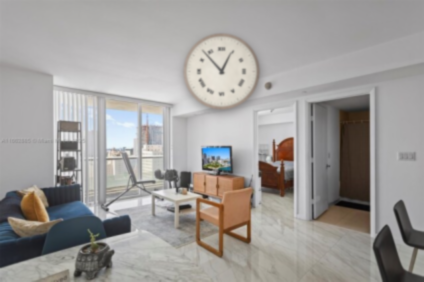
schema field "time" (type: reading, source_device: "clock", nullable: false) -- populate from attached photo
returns 12:53
